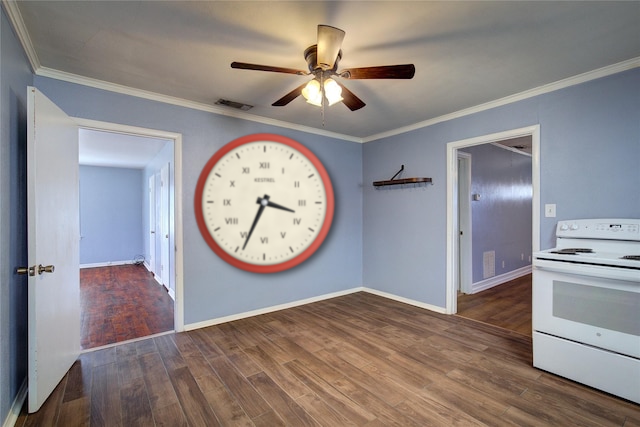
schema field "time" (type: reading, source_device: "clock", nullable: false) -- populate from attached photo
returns 3:34
